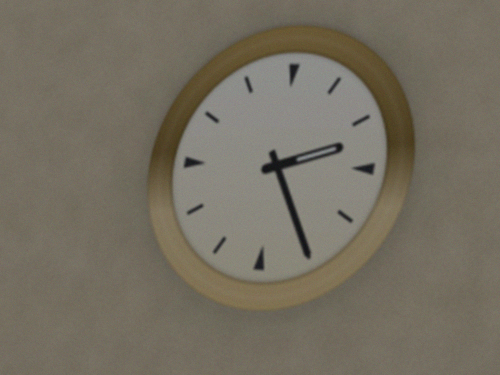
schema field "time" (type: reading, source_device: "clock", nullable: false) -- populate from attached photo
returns 2:25
